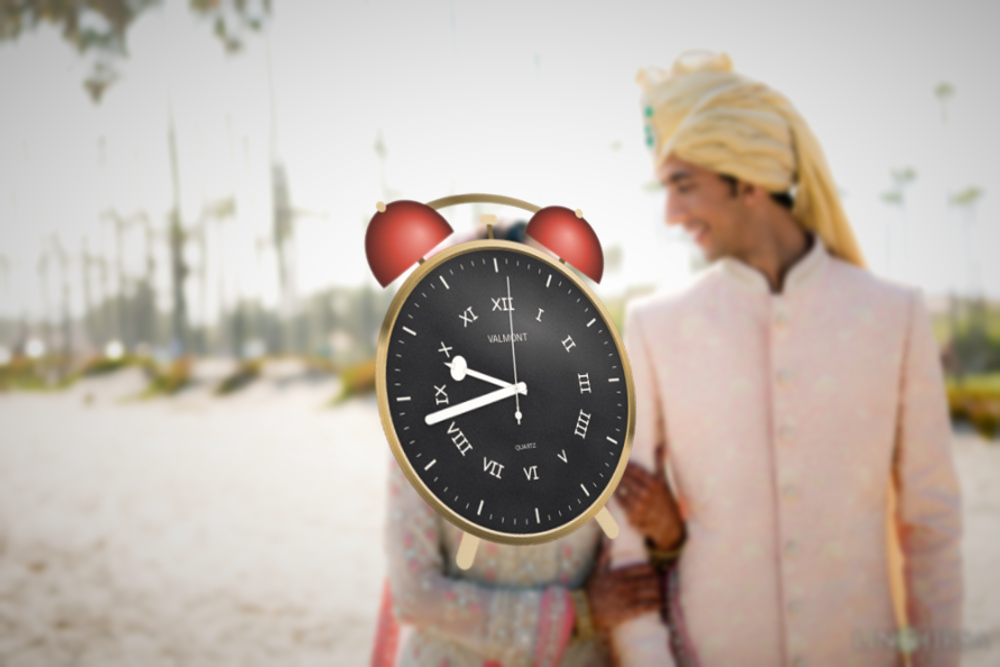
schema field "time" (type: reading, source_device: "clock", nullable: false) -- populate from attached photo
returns 9:43:01
